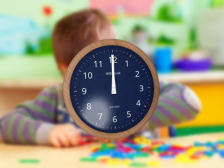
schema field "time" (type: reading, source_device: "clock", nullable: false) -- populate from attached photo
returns 12:00
